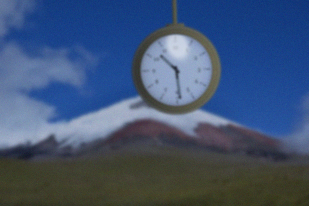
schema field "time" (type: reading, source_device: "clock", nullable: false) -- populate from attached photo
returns 10:29
